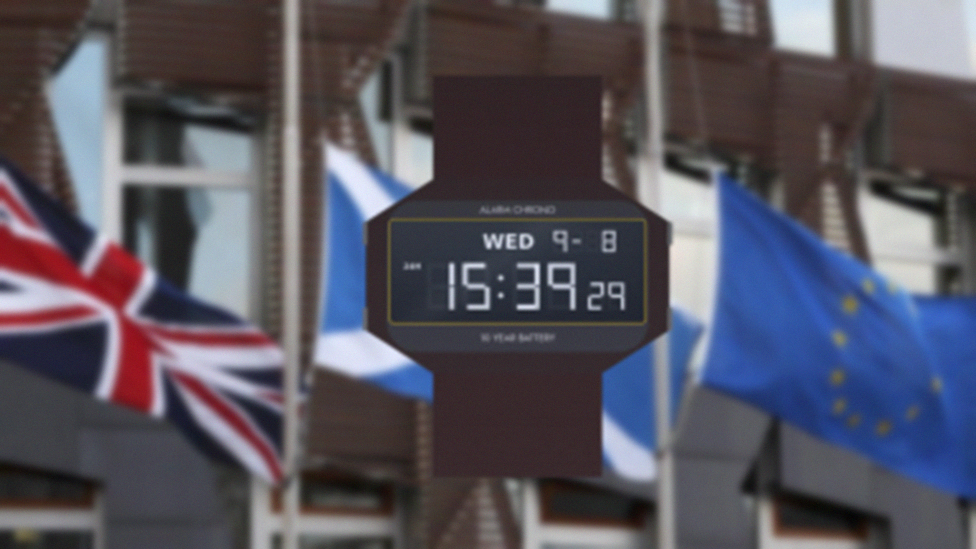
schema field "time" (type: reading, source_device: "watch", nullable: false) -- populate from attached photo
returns 15:39:29
